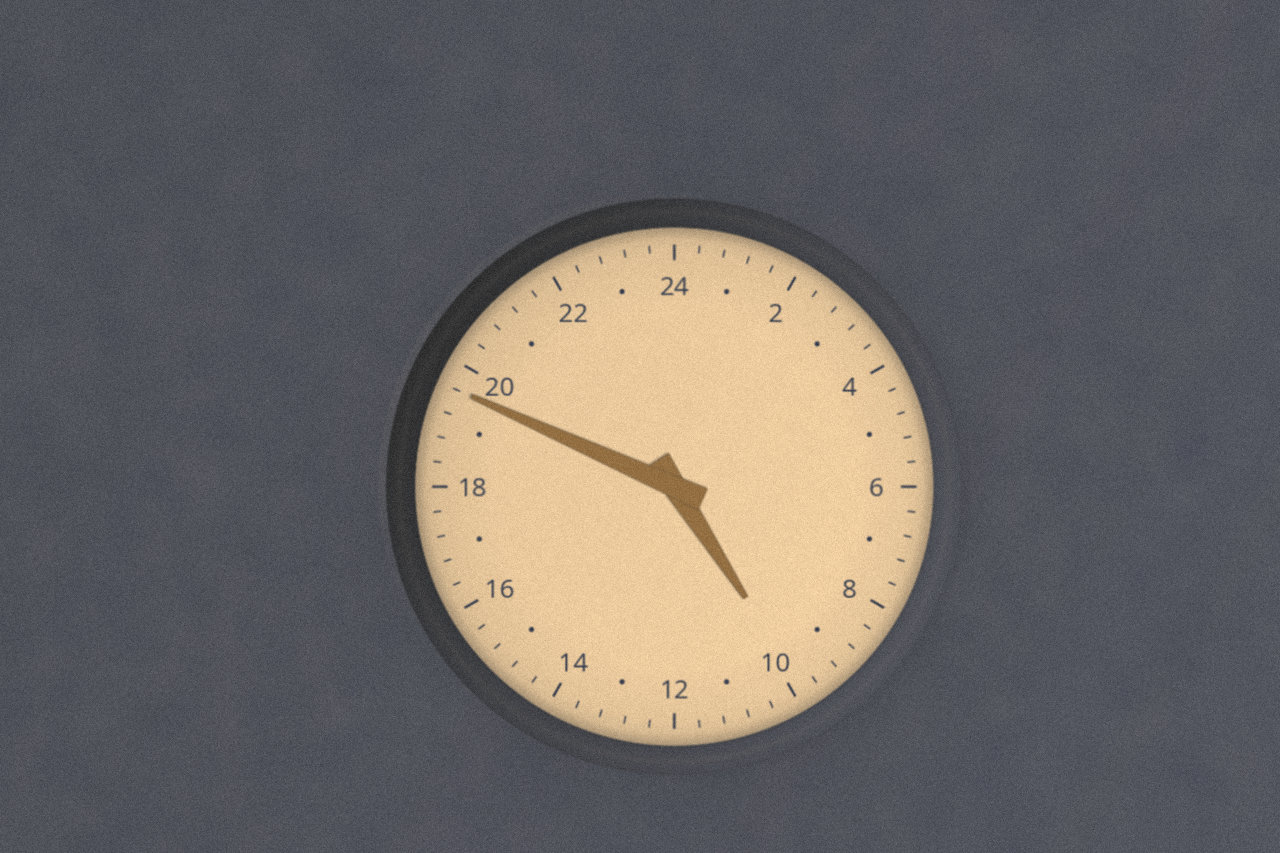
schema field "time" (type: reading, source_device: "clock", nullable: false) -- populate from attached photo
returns 9:49
